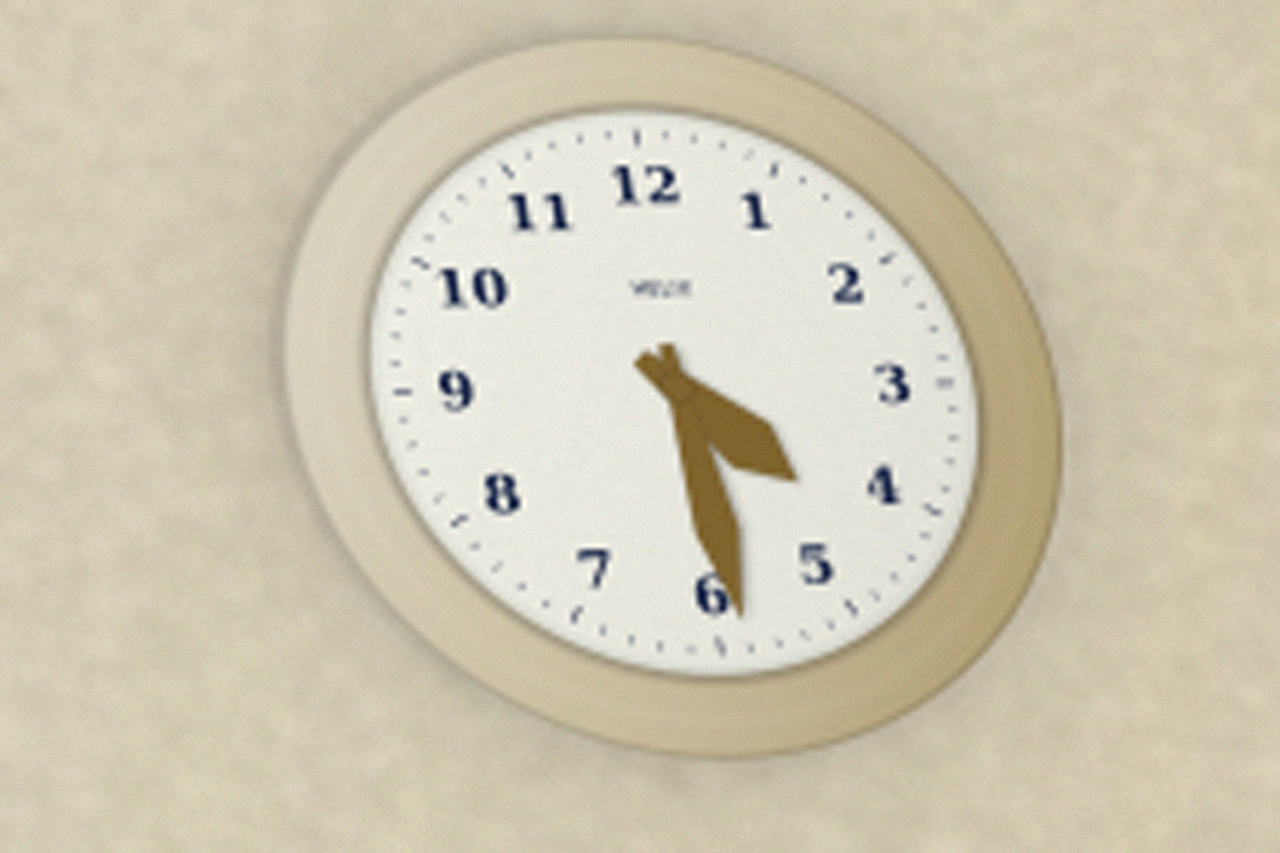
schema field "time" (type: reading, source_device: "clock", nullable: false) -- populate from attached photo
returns 4:29
